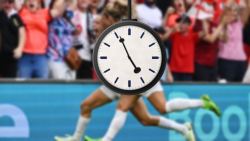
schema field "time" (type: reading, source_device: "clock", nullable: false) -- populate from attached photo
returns 4:56
